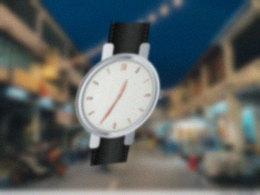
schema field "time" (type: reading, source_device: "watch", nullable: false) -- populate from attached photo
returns 12:35
